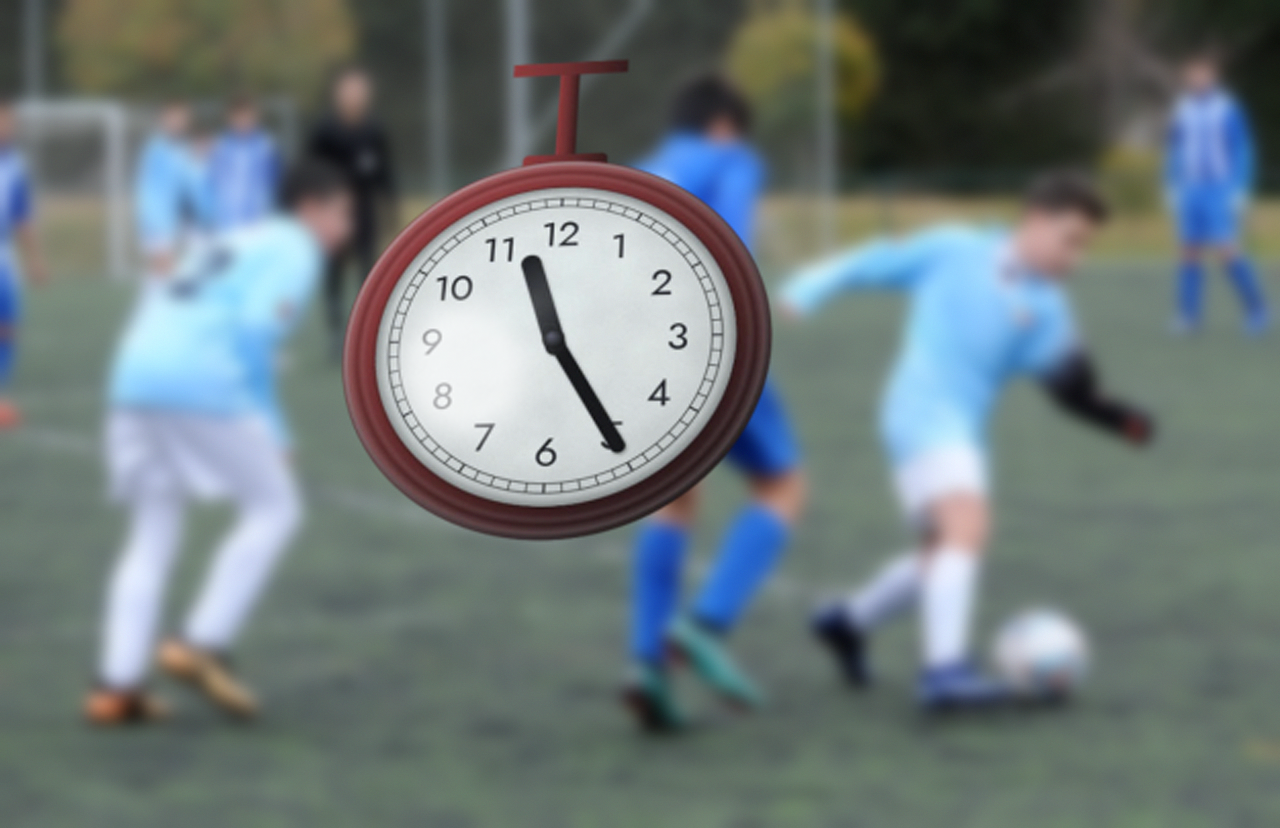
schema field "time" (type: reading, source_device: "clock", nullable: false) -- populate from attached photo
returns 11:25
